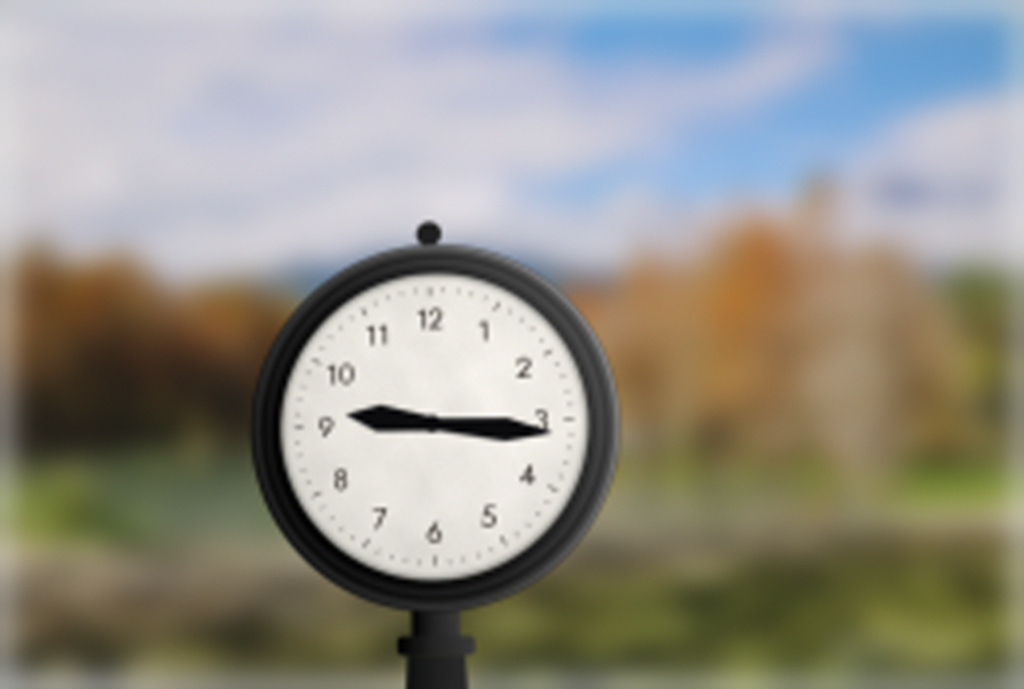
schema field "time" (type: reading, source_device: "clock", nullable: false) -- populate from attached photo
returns 9:16
